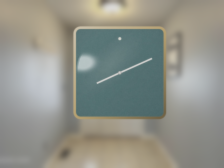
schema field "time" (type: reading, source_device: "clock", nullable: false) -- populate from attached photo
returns 8:11
